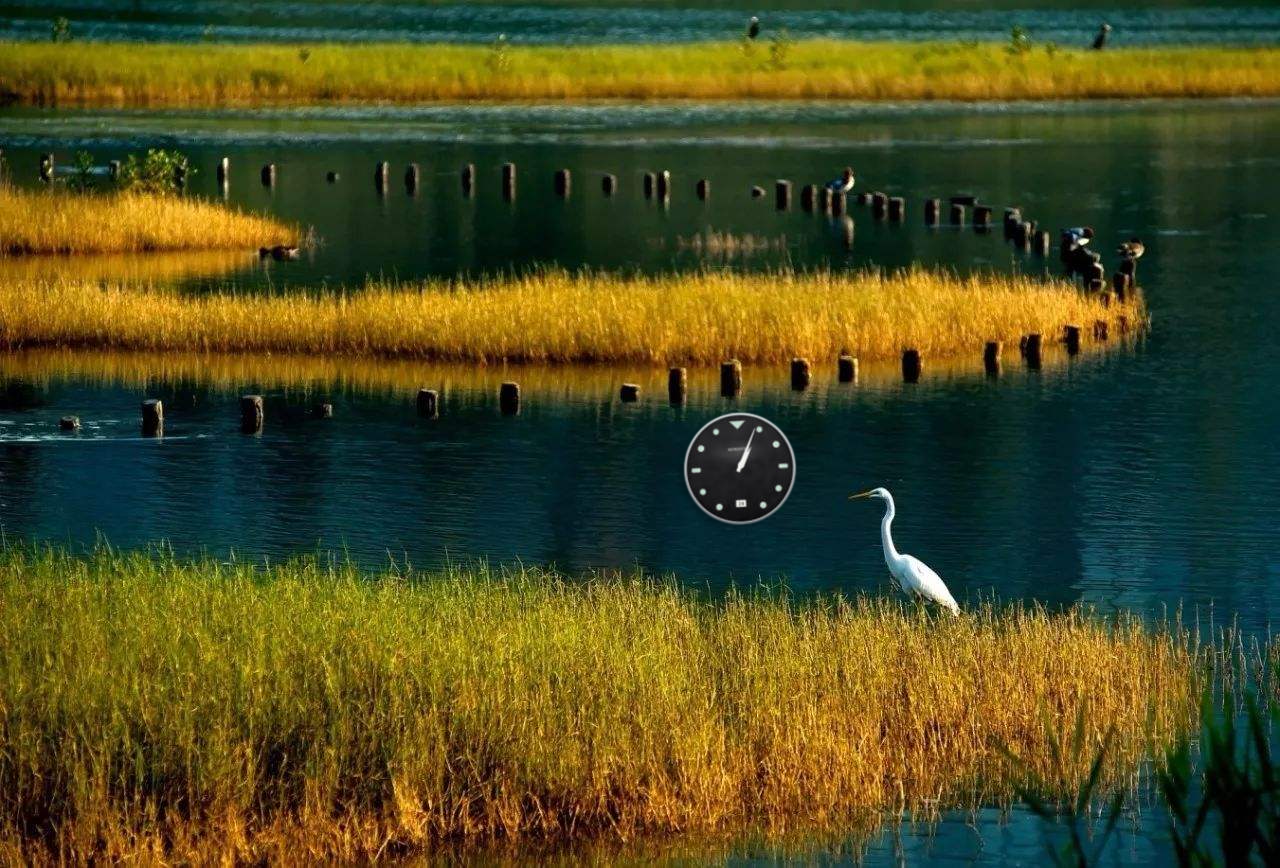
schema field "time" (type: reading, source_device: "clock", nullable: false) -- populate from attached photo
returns 1:04
